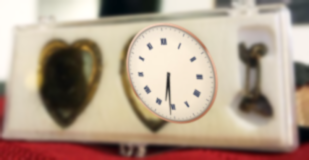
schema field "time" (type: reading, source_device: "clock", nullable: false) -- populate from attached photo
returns 6:31
